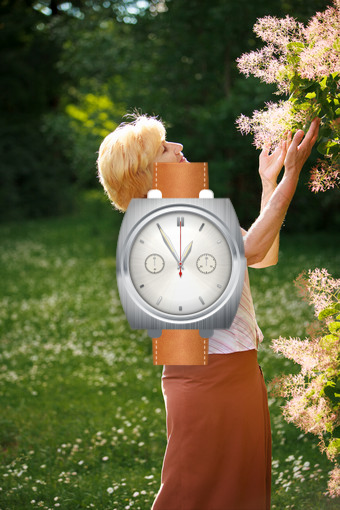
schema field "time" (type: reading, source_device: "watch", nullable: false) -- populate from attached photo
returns 12:55
